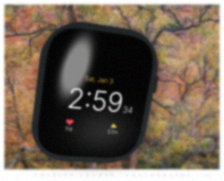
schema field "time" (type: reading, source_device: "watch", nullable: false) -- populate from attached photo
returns 2:59
